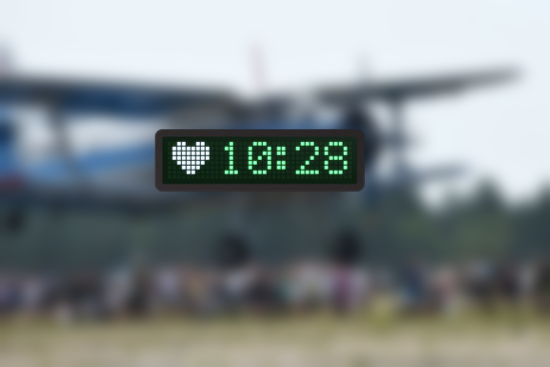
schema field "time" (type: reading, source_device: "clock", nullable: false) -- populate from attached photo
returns 10:28
